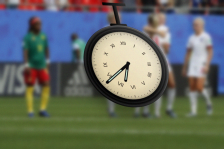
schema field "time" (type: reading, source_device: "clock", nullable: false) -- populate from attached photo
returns 6:39
